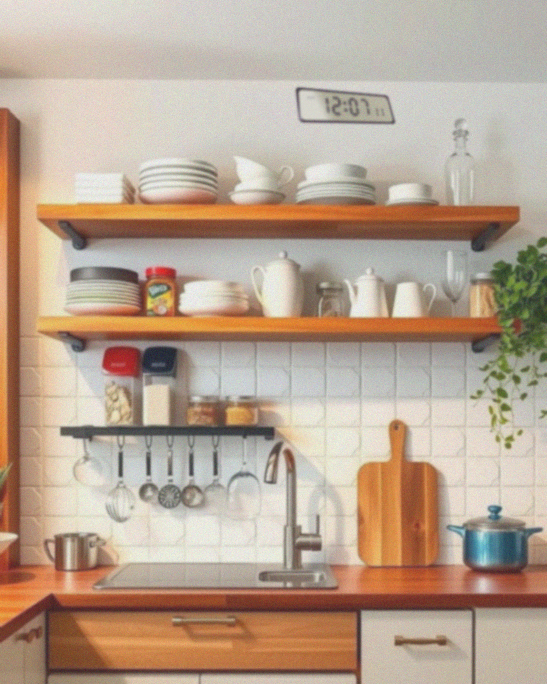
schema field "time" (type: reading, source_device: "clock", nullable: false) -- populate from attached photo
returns 12:07
